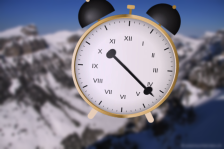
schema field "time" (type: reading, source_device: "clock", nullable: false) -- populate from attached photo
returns 10:22
